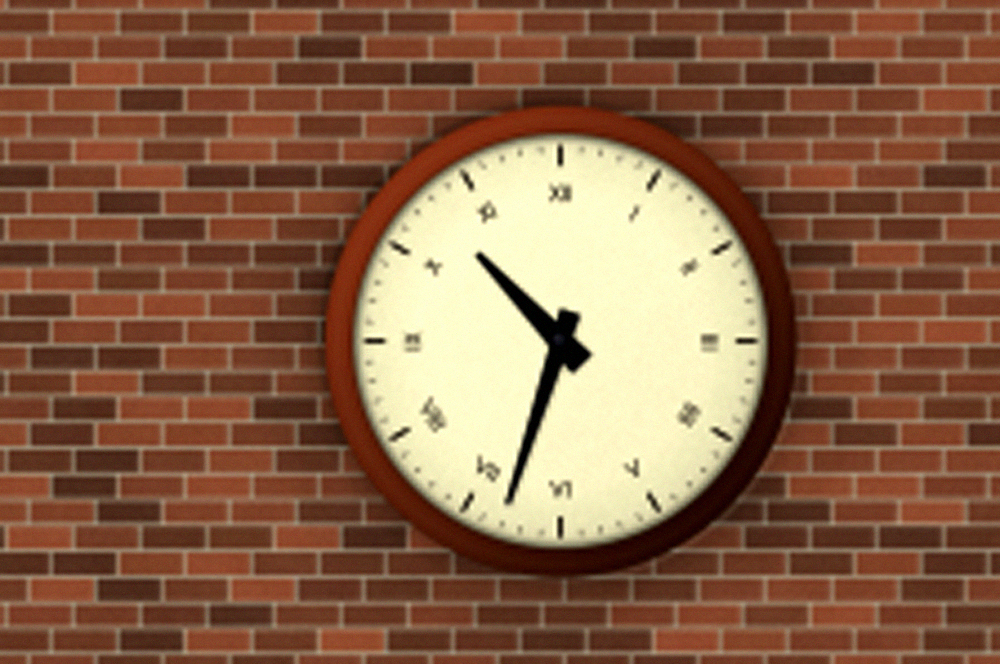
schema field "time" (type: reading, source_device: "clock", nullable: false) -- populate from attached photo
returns 10:33
